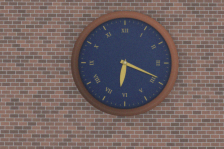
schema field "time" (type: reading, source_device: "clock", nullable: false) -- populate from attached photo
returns 6:19
